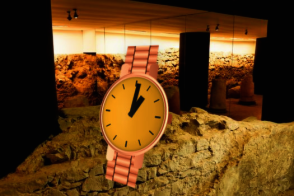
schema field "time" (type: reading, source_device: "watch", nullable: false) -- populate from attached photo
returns 1:01
